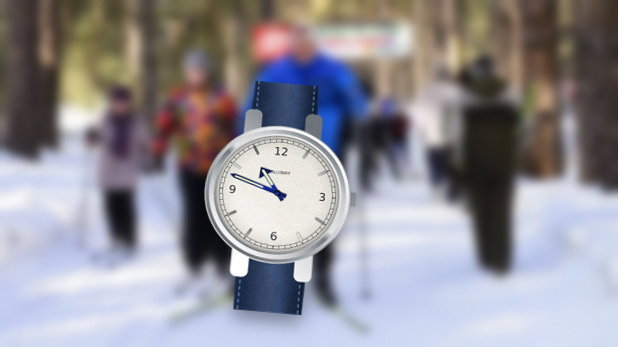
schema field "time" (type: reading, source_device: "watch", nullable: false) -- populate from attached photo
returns 10:48
